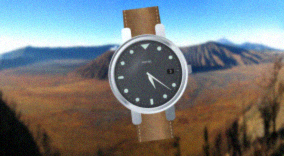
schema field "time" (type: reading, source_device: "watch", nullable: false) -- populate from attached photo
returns 5:22
